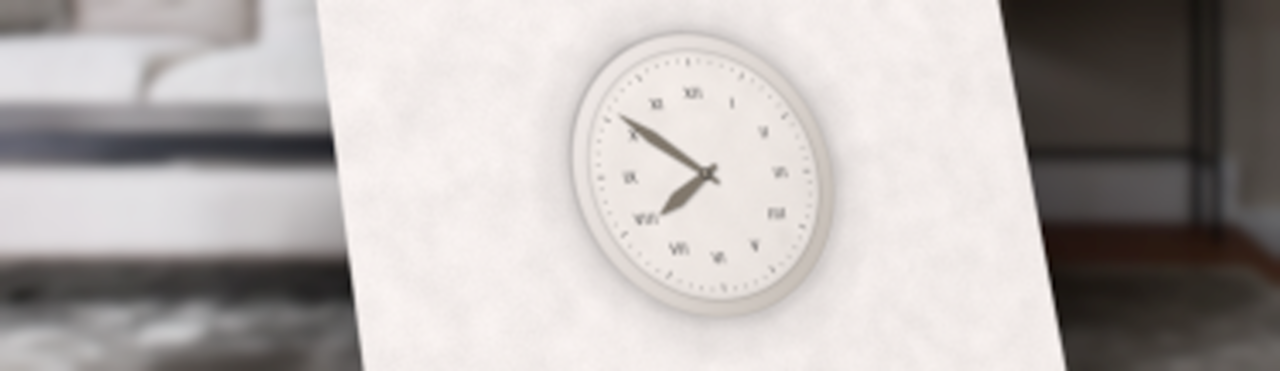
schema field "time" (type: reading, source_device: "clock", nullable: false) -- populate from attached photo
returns 7:51
